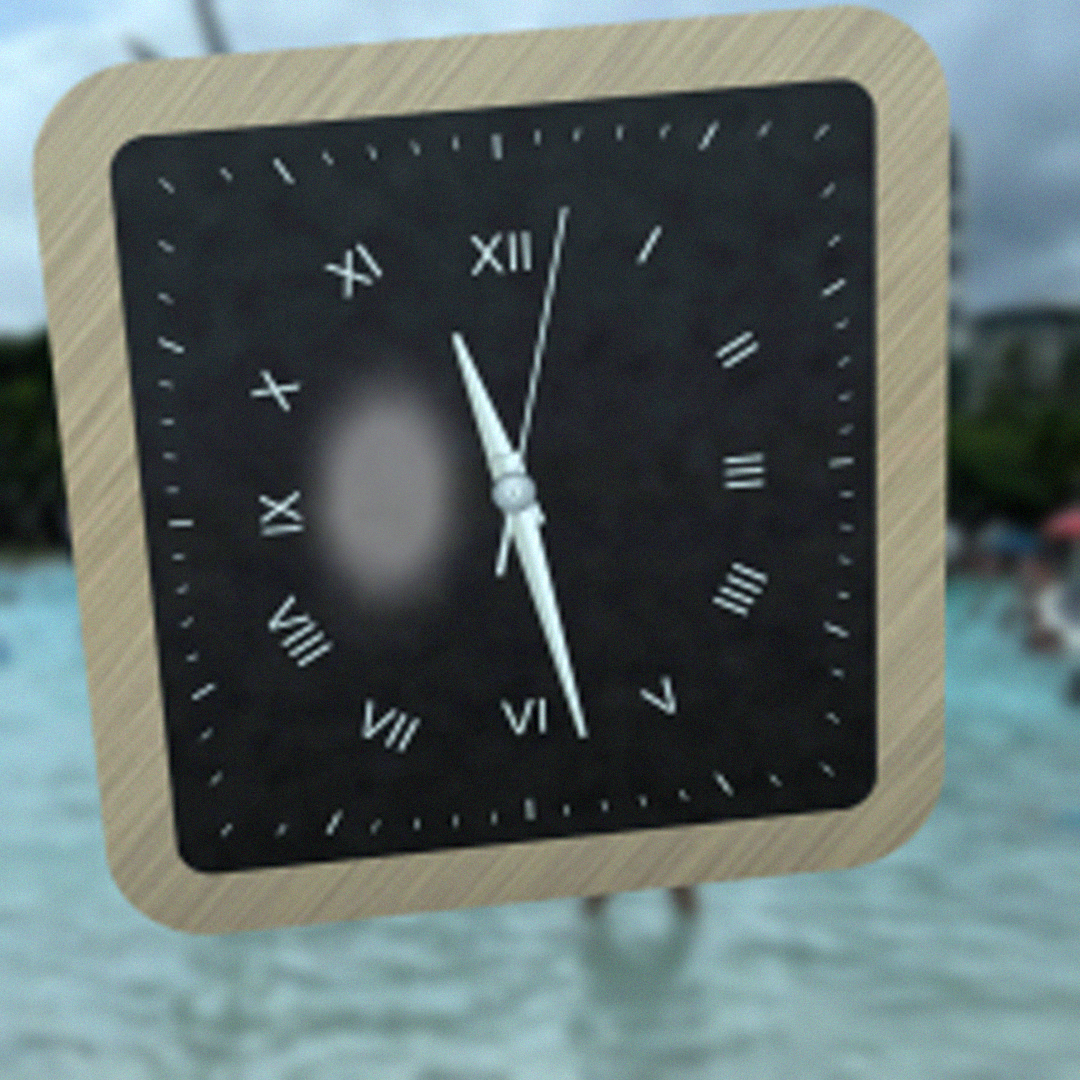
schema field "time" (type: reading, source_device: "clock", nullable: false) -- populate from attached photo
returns 11:28:02
